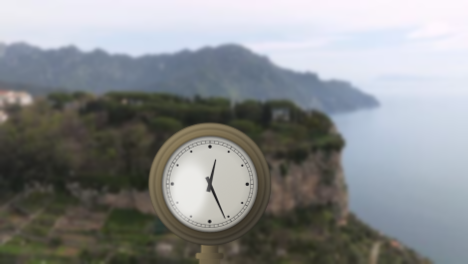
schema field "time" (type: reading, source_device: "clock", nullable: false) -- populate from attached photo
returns 12:26
